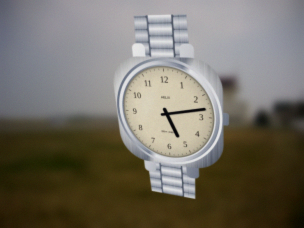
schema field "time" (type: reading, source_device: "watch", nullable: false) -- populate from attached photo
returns 5:13
